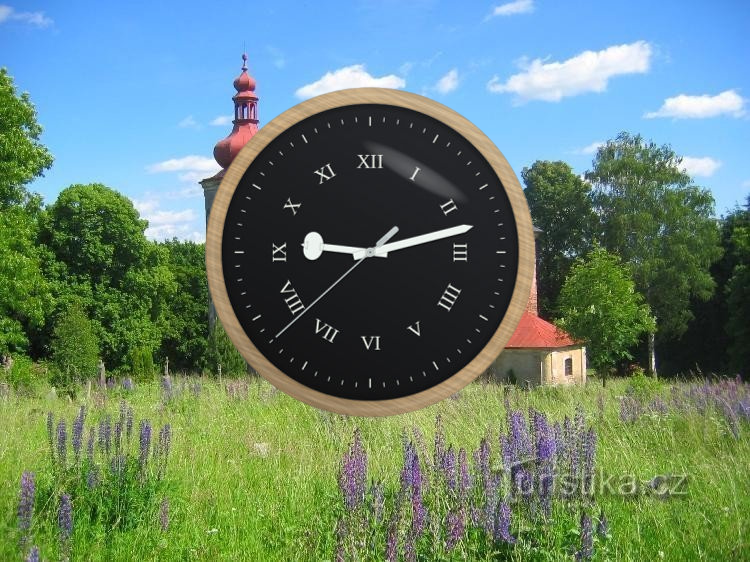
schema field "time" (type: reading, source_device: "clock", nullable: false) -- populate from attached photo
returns 9:12:38
